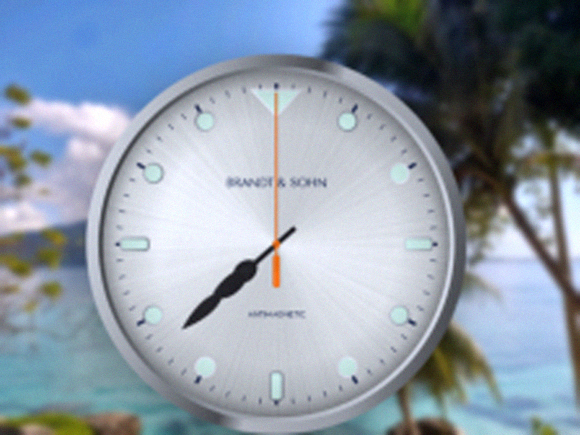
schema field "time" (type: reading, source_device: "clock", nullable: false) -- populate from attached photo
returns 7:38:00
